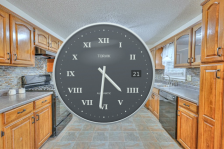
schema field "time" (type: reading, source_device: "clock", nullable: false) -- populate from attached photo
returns 4:31
